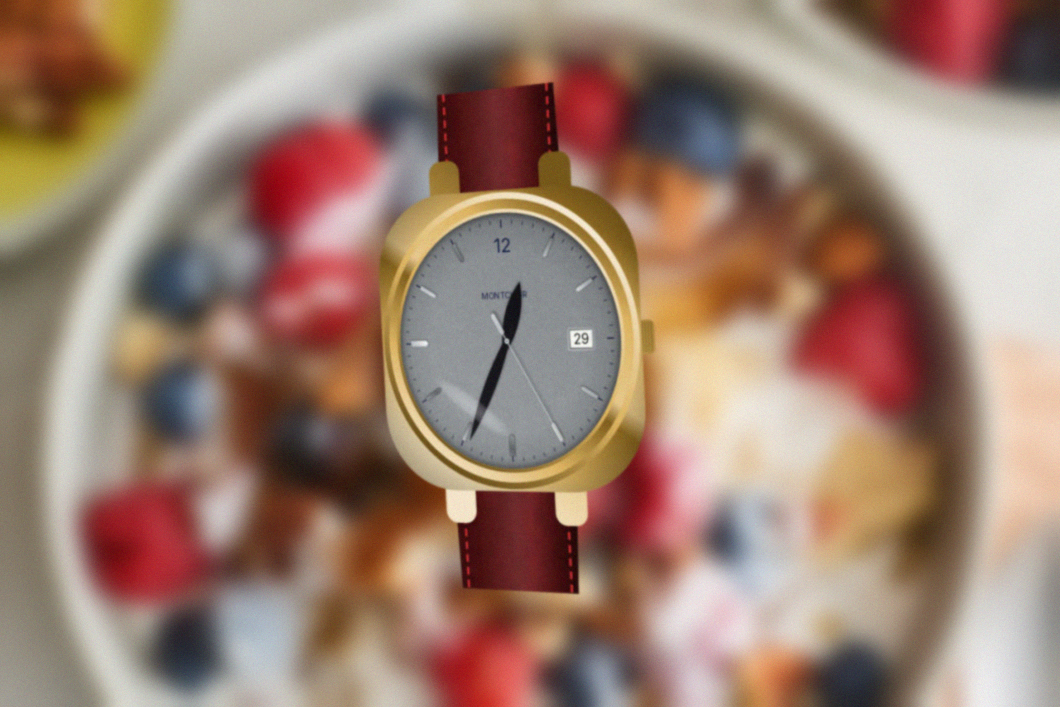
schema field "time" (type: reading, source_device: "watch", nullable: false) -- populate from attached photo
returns 12:34:25
